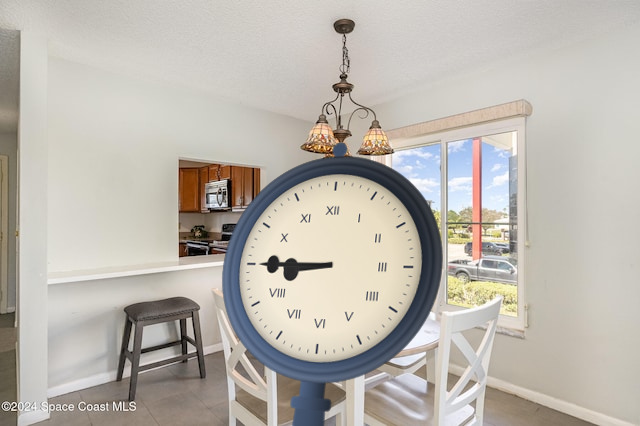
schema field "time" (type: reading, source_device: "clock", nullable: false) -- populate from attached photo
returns 8:45
